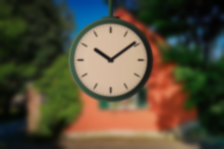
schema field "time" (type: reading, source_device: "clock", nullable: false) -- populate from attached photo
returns 10:09
